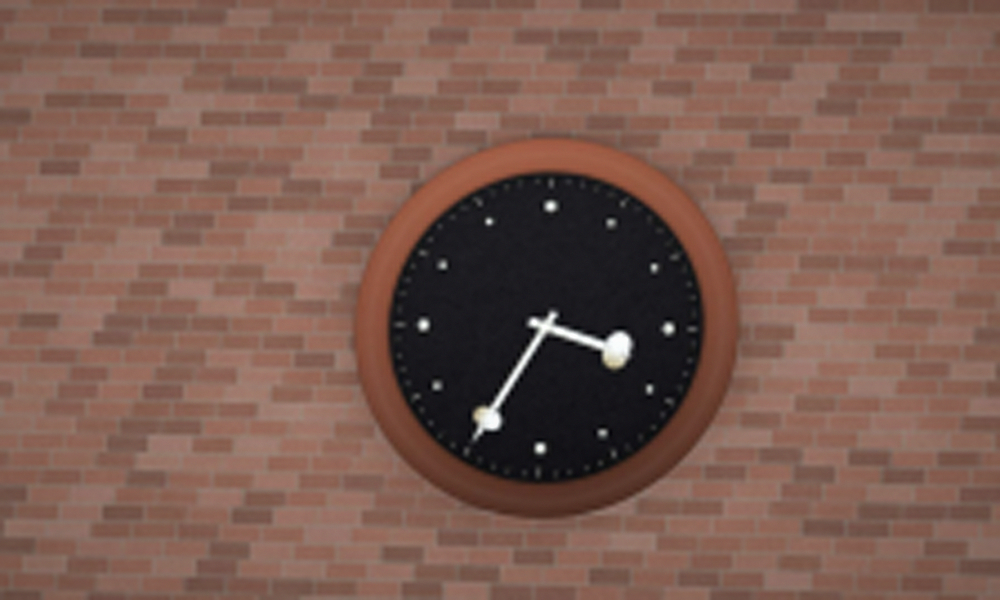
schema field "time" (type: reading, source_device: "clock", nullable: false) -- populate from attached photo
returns 3:35
